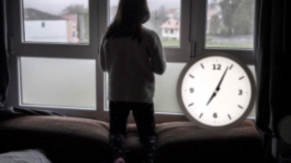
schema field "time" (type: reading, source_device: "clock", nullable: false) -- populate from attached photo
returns 7:04
